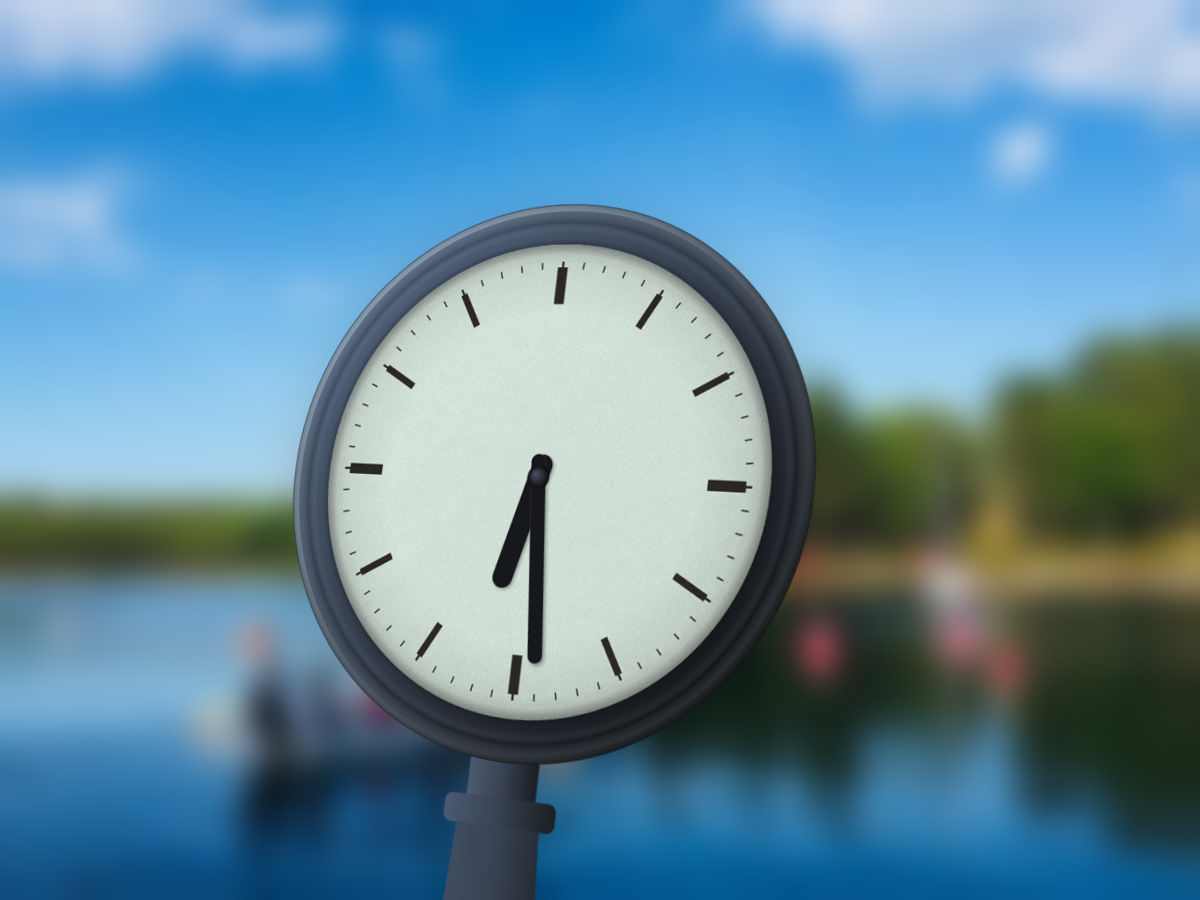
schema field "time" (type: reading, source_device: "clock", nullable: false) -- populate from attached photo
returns 6:29
